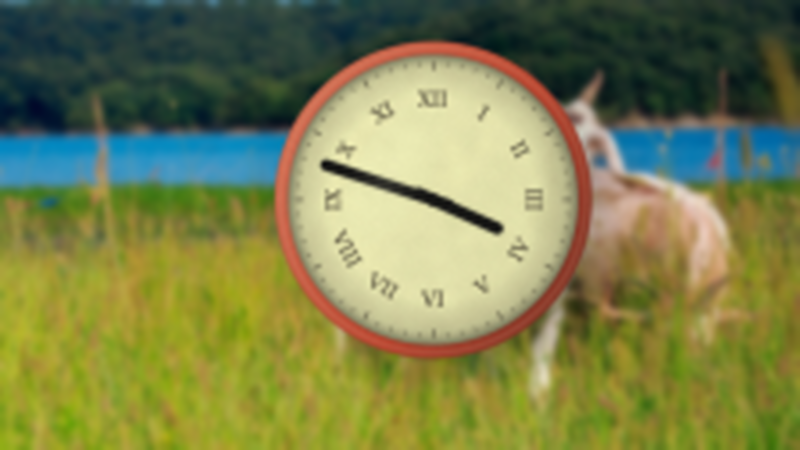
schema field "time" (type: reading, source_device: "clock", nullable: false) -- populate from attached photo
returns 3:48
